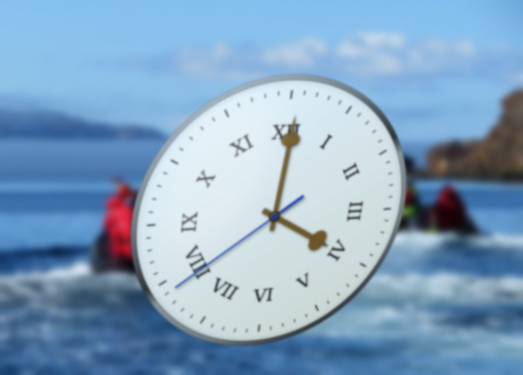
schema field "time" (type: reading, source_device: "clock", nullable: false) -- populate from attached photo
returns 4:00:39
